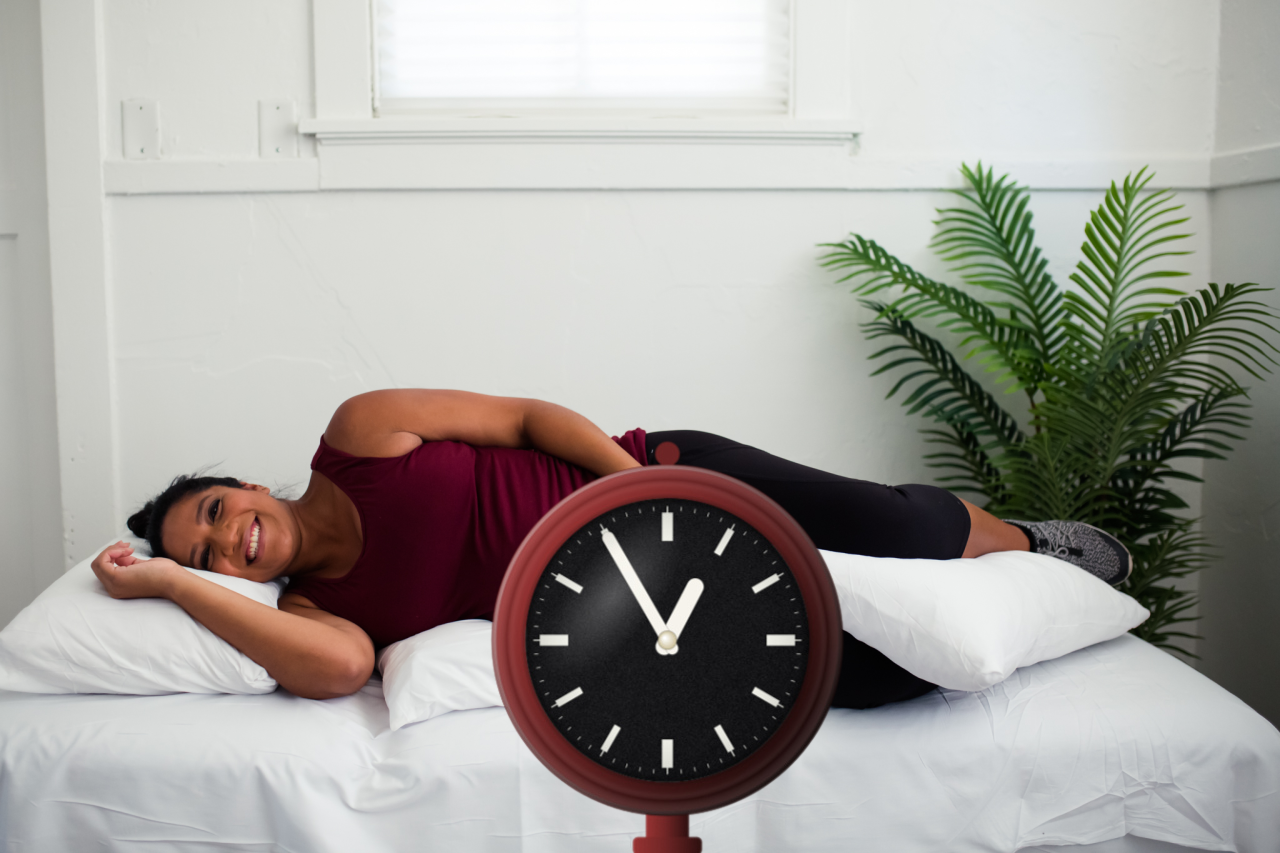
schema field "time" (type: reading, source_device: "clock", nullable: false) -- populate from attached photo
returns 12:55
